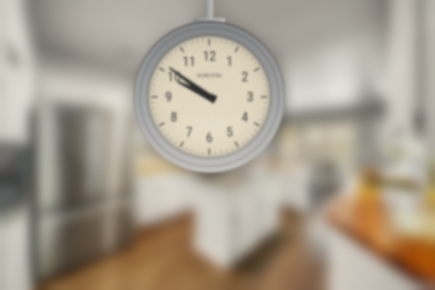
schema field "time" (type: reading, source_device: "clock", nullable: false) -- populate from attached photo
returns 9:51
